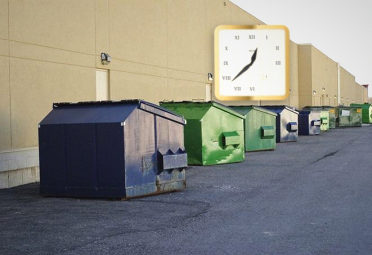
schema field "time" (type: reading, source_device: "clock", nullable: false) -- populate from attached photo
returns 12:38
